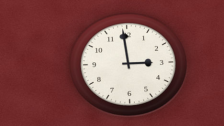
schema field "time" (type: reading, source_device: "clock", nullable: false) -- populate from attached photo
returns 2:59
